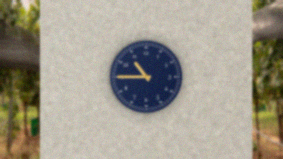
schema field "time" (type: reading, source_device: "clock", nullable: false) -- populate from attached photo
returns 10:45
